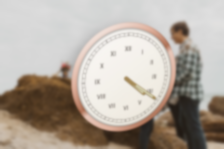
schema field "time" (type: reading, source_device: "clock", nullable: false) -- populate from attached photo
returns 4:21
